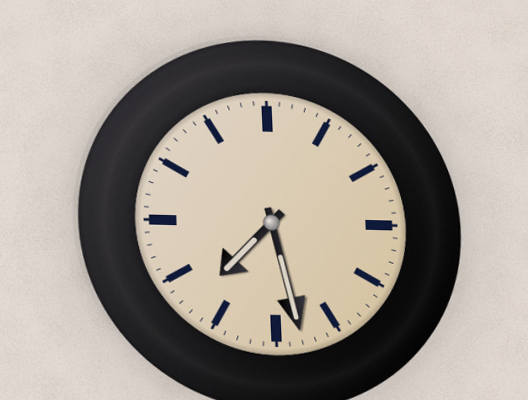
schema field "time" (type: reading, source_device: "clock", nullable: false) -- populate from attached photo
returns 7:28
